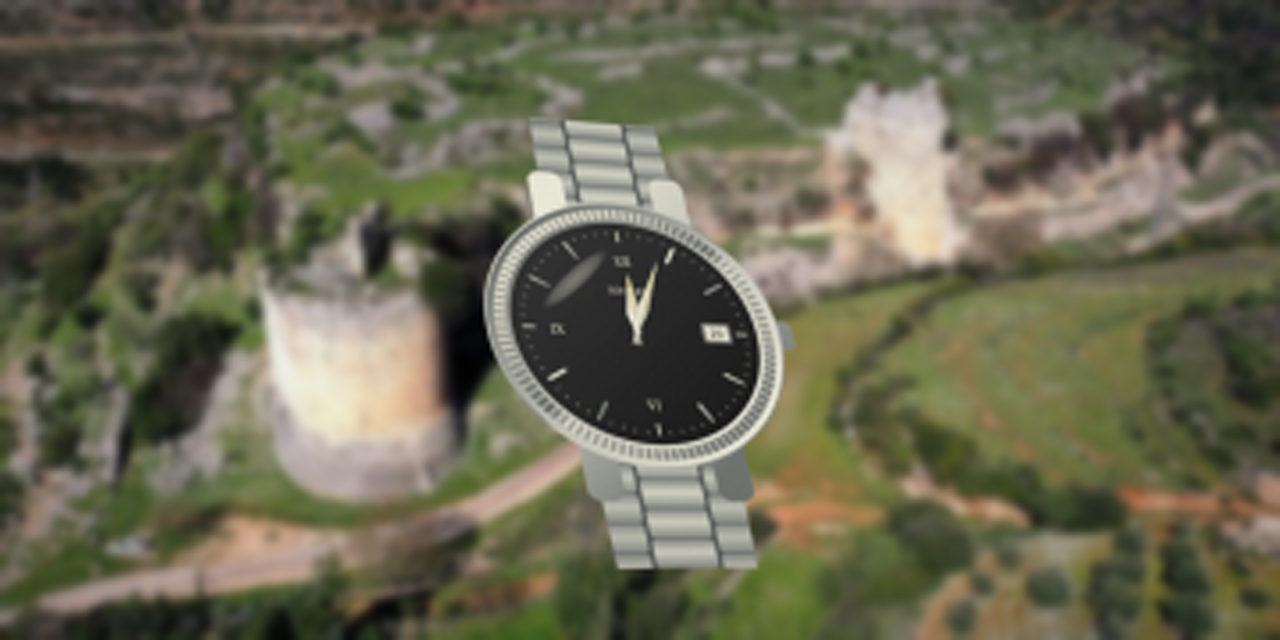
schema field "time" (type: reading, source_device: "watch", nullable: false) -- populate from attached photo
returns 12:04
